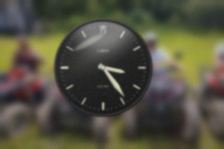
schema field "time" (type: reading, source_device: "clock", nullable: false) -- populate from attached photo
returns 3:24
